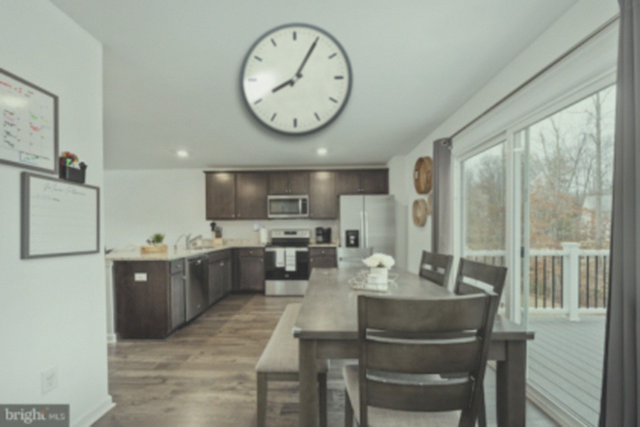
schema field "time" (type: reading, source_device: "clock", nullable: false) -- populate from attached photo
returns 8:05
